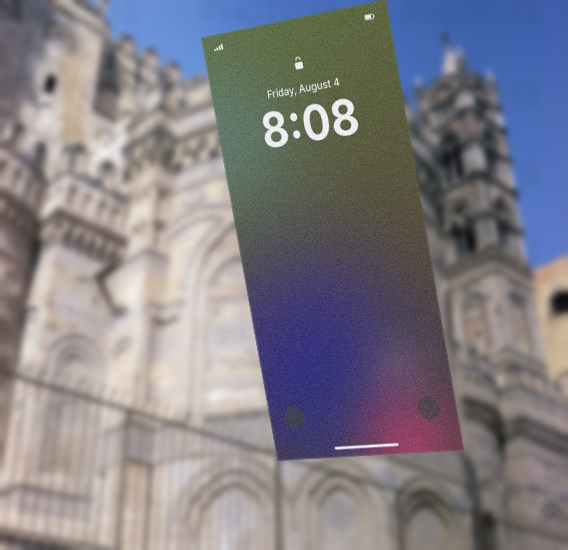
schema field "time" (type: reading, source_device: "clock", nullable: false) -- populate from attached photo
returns 8:08
